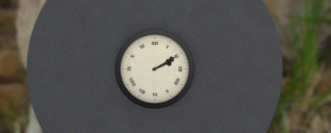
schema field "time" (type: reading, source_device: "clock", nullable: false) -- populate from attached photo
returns 2:10
